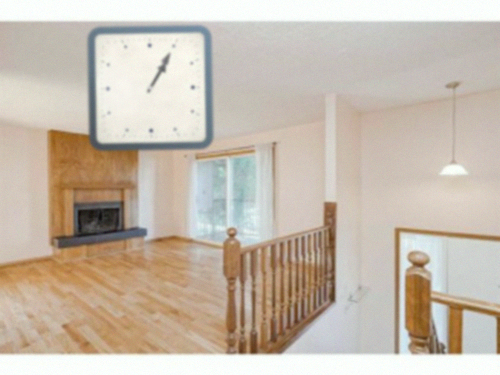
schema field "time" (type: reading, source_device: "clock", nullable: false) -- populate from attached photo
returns 1:05
